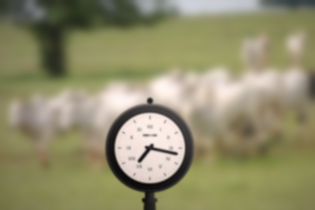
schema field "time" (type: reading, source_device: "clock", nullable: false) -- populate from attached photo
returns 7:17
